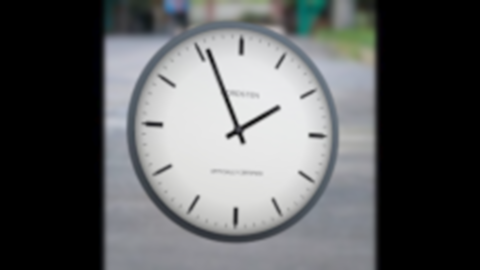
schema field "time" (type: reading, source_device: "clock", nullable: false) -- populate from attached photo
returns 1:56
